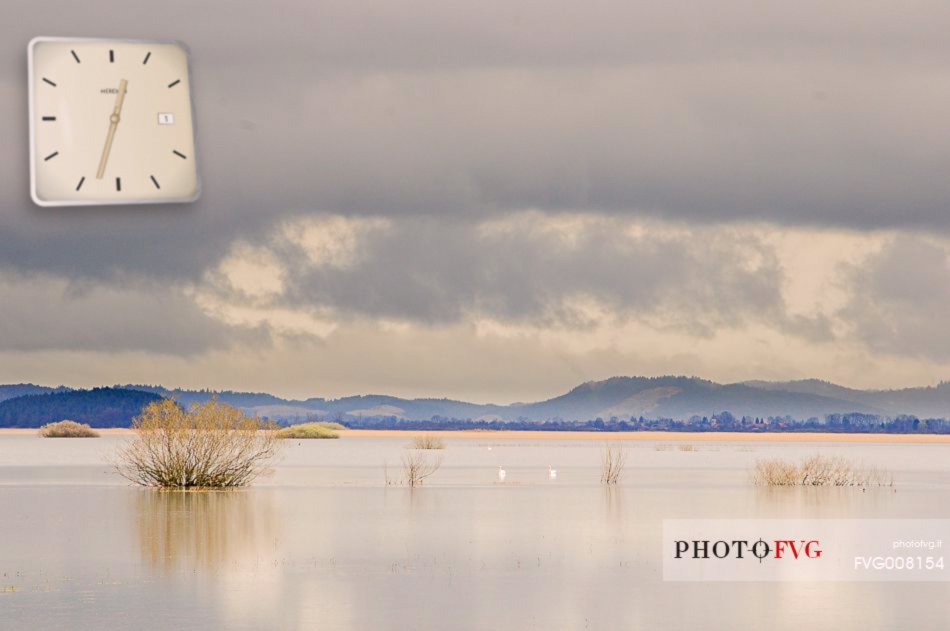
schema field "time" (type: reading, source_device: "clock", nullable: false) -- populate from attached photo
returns 12:33
